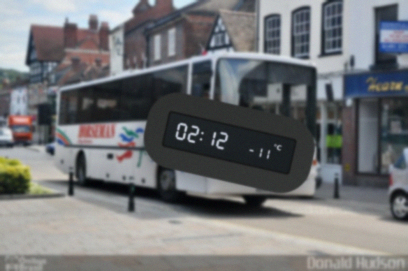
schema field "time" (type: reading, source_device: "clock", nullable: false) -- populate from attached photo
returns 2:12
